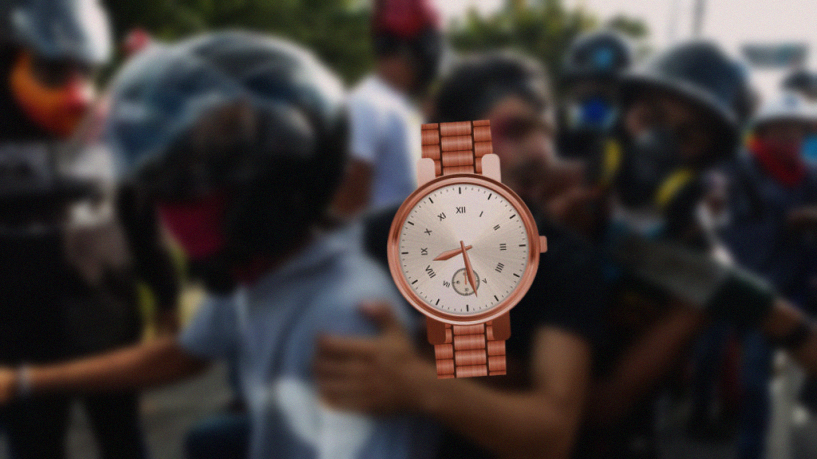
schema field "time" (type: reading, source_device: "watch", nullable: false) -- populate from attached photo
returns 8:28
